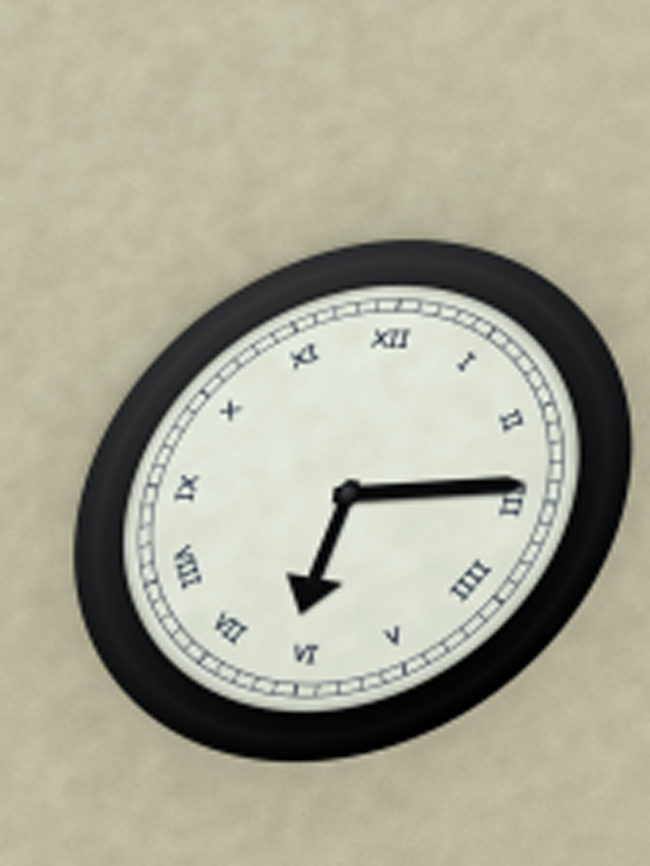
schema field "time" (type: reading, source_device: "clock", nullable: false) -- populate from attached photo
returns 6:14
